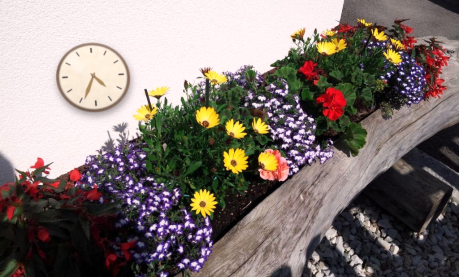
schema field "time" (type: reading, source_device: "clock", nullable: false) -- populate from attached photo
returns 4:34
